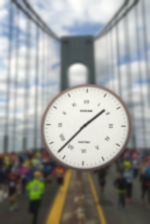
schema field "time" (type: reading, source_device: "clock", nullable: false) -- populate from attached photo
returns 1:37
